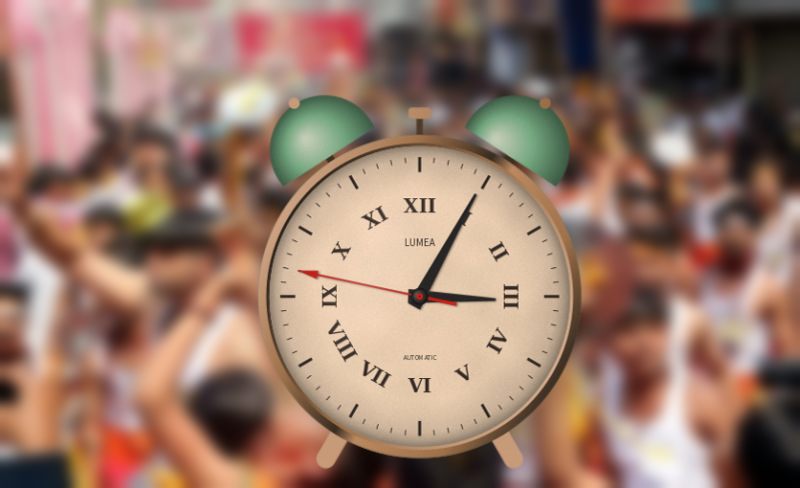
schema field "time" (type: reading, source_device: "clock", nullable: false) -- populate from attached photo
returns 3:04:47
